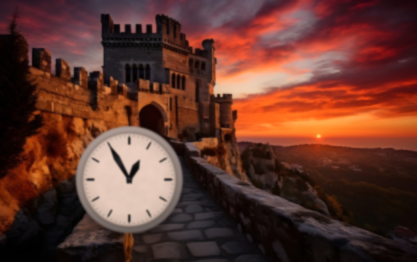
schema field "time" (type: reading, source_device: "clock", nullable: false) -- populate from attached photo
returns 12:55
